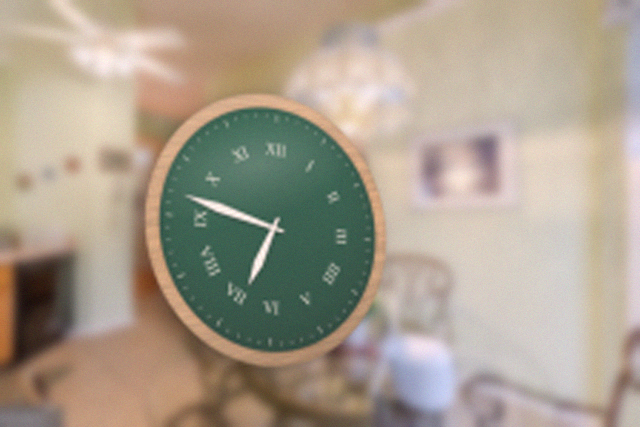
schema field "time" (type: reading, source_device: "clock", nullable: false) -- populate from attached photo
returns 6:47
